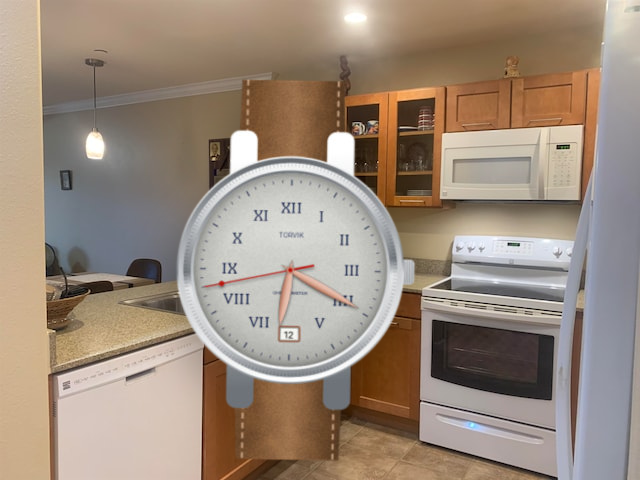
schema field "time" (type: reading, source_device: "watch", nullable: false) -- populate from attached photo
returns 6:19:43
